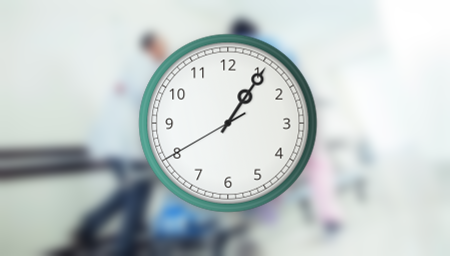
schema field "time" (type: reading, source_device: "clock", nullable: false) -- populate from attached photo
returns 1:05:40
